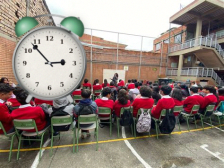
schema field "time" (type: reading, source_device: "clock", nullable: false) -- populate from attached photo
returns 2:53
